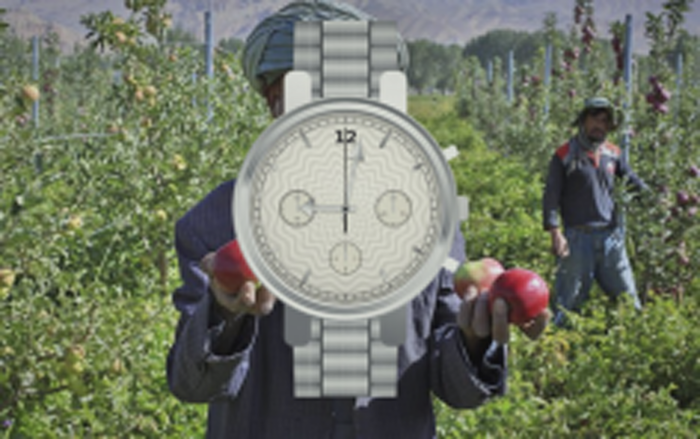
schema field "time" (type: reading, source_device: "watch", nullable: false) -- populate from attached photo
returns 9:02
